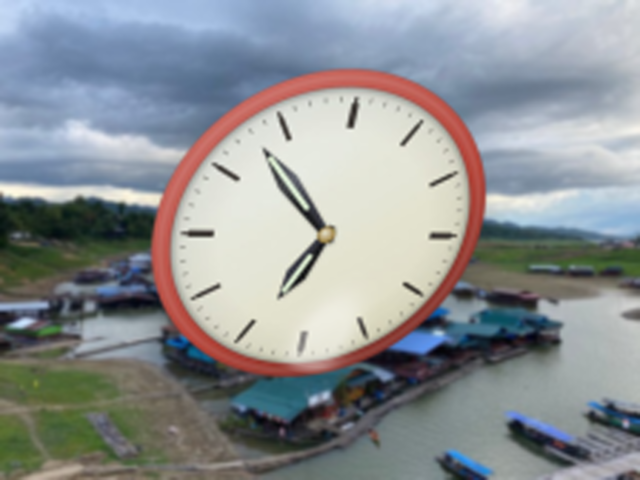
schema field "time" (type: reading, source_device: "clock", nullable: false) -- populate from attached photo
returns 6:53
